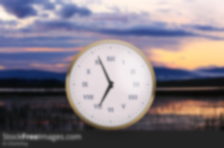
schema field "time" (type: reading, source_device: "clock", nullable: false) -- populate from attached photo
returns 6:56
